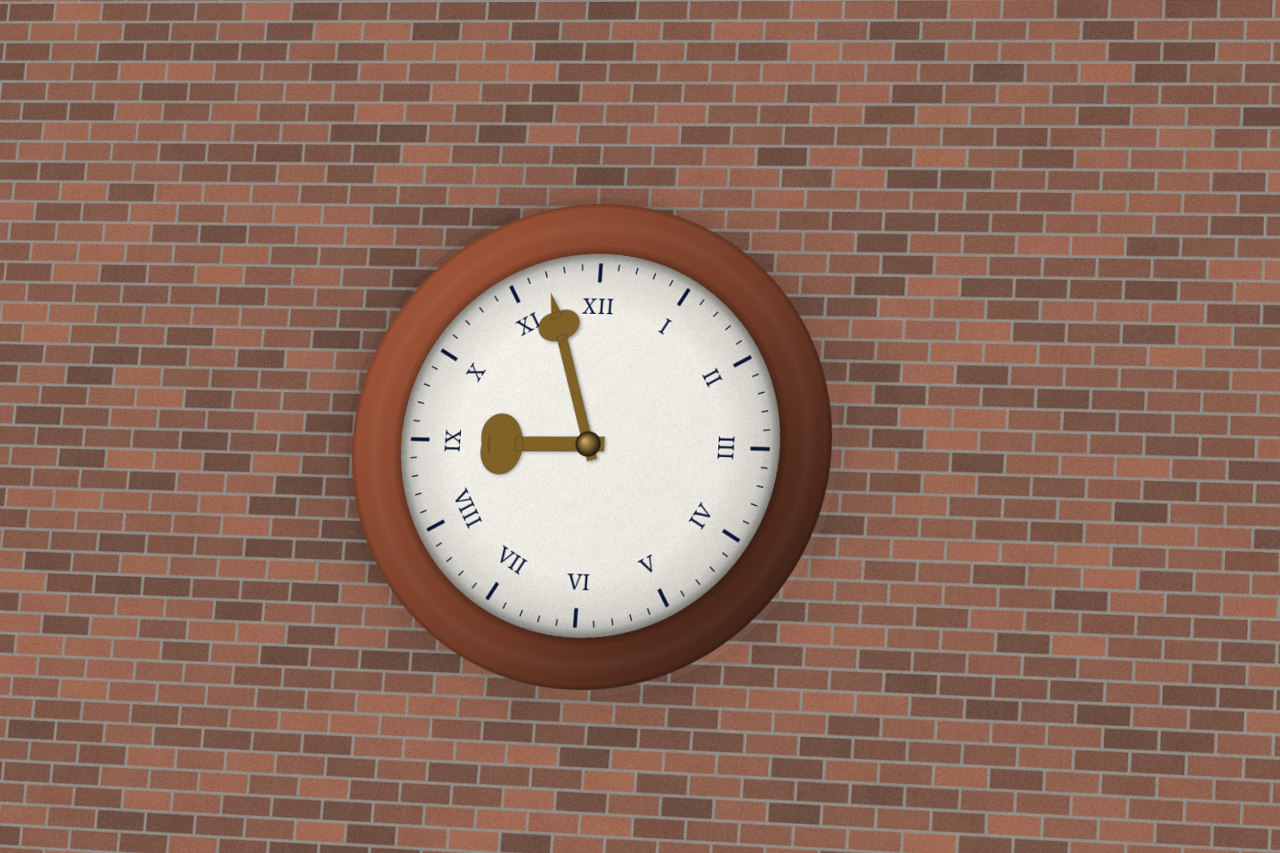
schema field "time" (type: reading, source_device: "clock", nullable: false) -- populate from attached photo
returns 8:57
